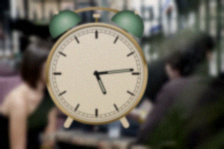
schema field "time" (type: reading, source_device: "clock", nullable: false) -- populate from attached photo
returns 5:14
